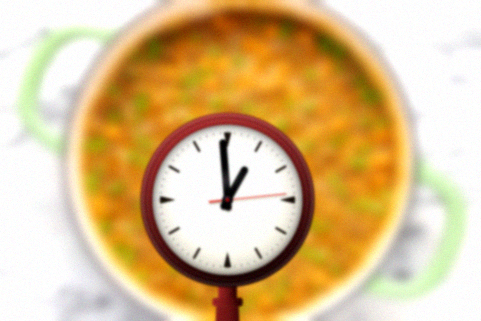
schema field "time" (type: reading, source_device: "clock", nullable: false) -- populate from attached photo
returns 12:59:14
